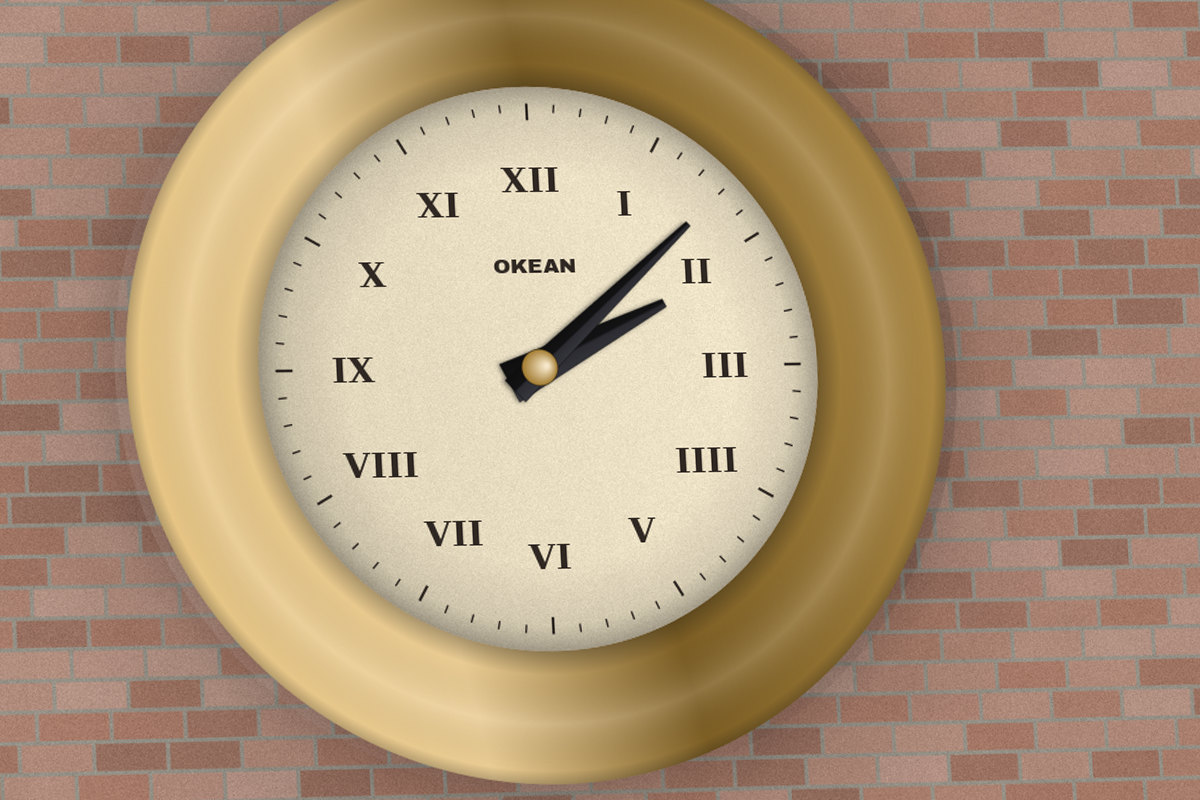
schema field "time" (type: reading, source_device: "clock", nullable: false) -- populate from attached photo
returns 2:08
